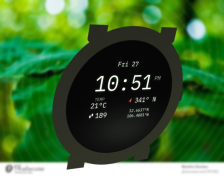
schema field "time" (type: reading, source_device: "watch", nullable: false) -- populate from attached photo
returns 10:51
